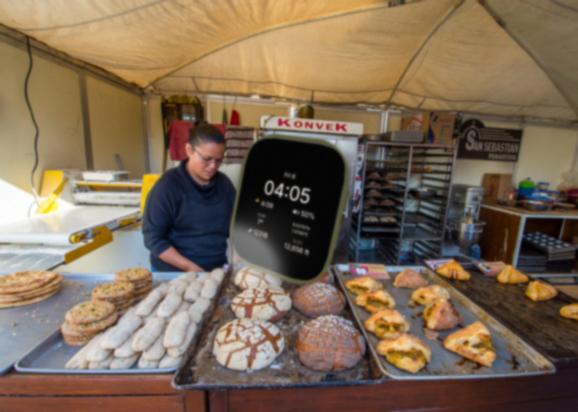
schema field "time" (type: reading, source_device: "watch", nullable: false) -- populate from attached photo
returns 4:05
